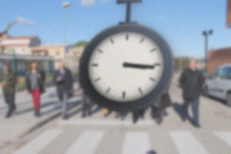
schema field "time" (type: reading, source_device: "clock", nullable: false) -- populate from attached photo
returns 3:16
